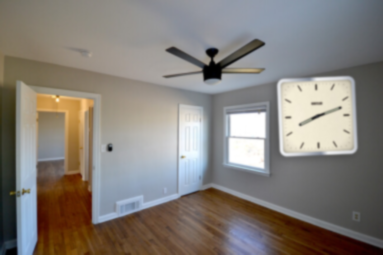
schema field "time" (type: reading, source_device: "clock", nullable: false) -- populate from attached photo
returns 8:12
